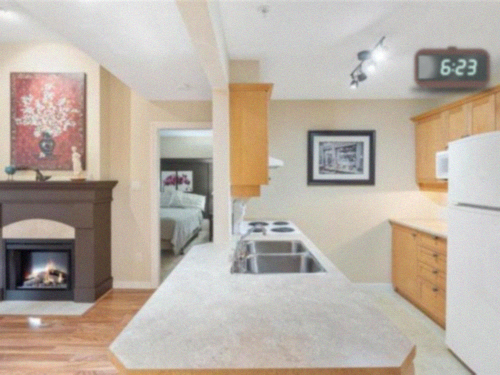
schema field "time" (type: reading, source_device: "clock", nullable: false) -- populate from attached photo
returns 6:23
